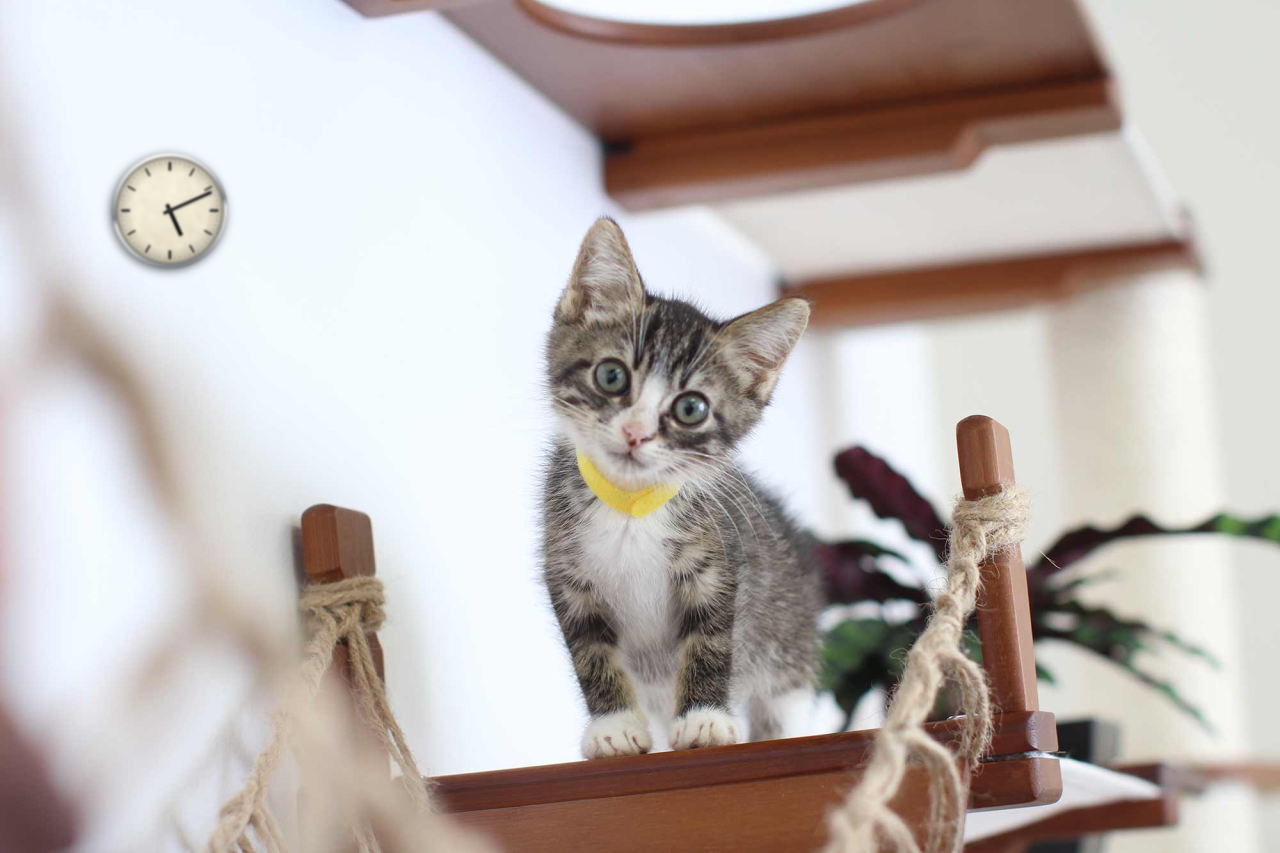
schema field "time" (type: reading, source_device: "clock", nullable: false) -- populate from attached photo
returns 5:11
